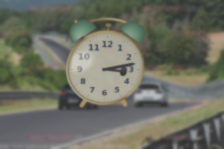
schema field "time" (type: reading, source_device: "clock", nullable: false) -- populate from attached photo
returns 3:13
